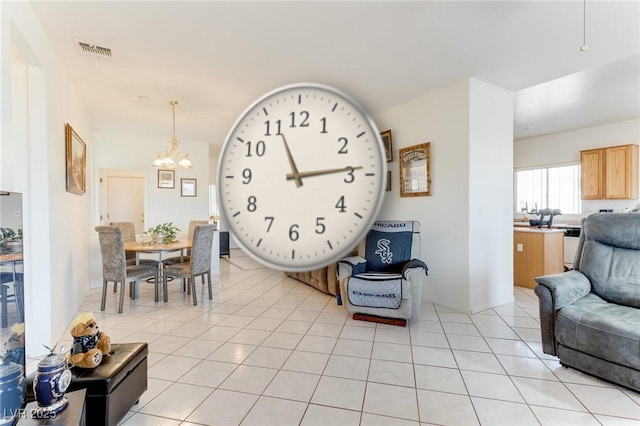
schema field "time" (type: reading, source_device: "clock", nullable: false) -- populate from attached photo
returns 11:14
